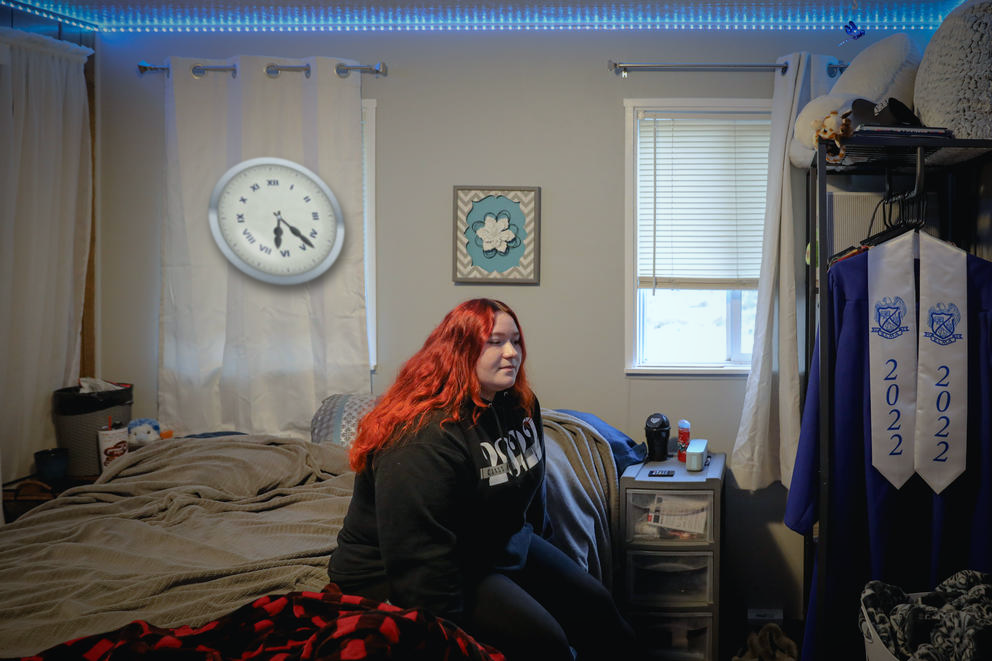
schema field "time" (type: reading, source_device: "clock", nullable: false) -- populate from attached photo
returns 6:23
